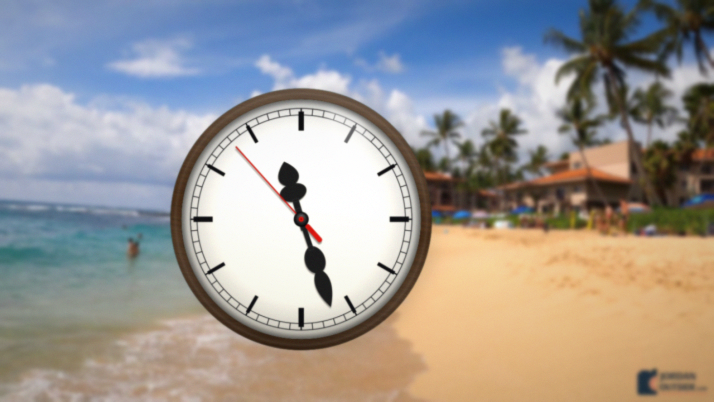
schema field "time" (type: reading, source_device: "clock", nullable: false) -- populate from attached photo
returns 11:26:53
